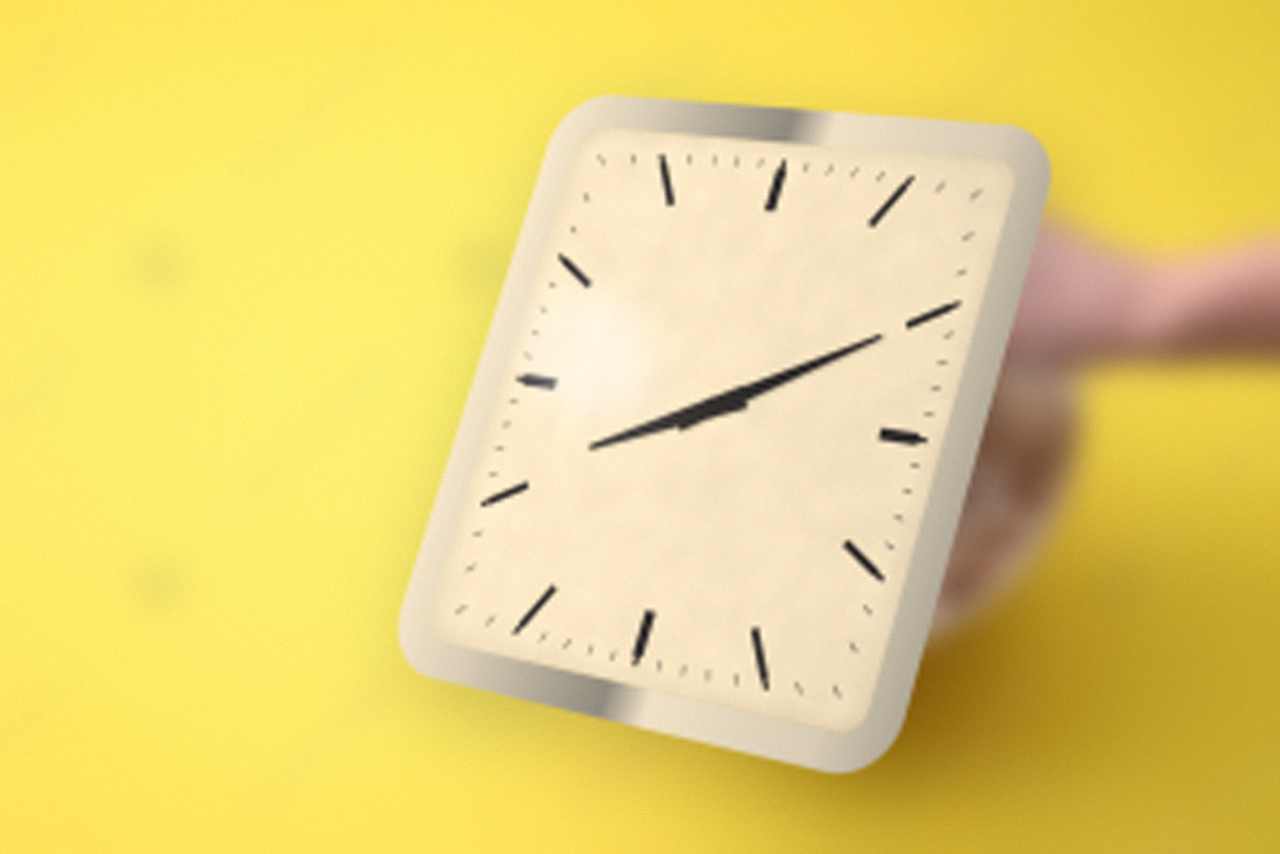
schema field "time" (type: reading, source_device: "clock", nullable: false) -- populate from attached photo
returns 8:10
